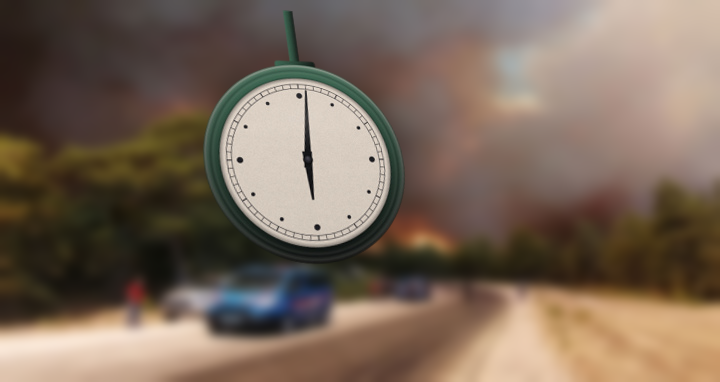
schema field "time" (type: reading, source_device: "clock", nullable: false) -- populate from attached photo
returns 6:01
